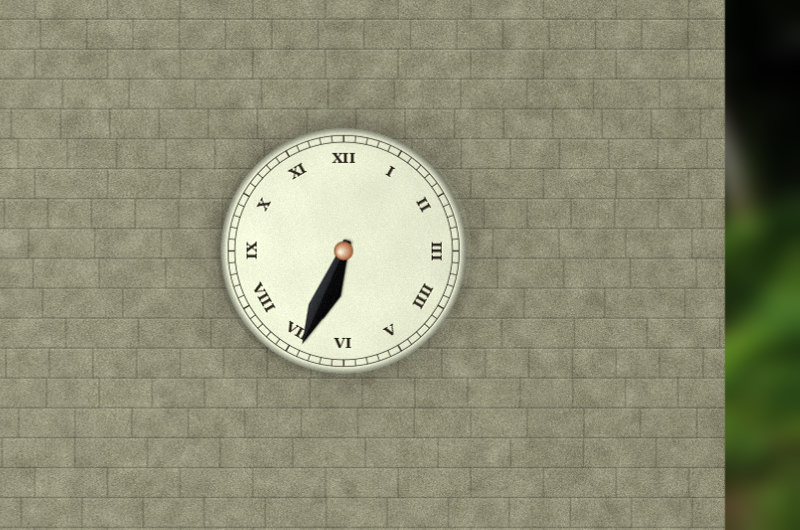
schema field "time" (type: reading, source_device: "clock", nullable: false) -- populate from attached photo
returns 6:34
